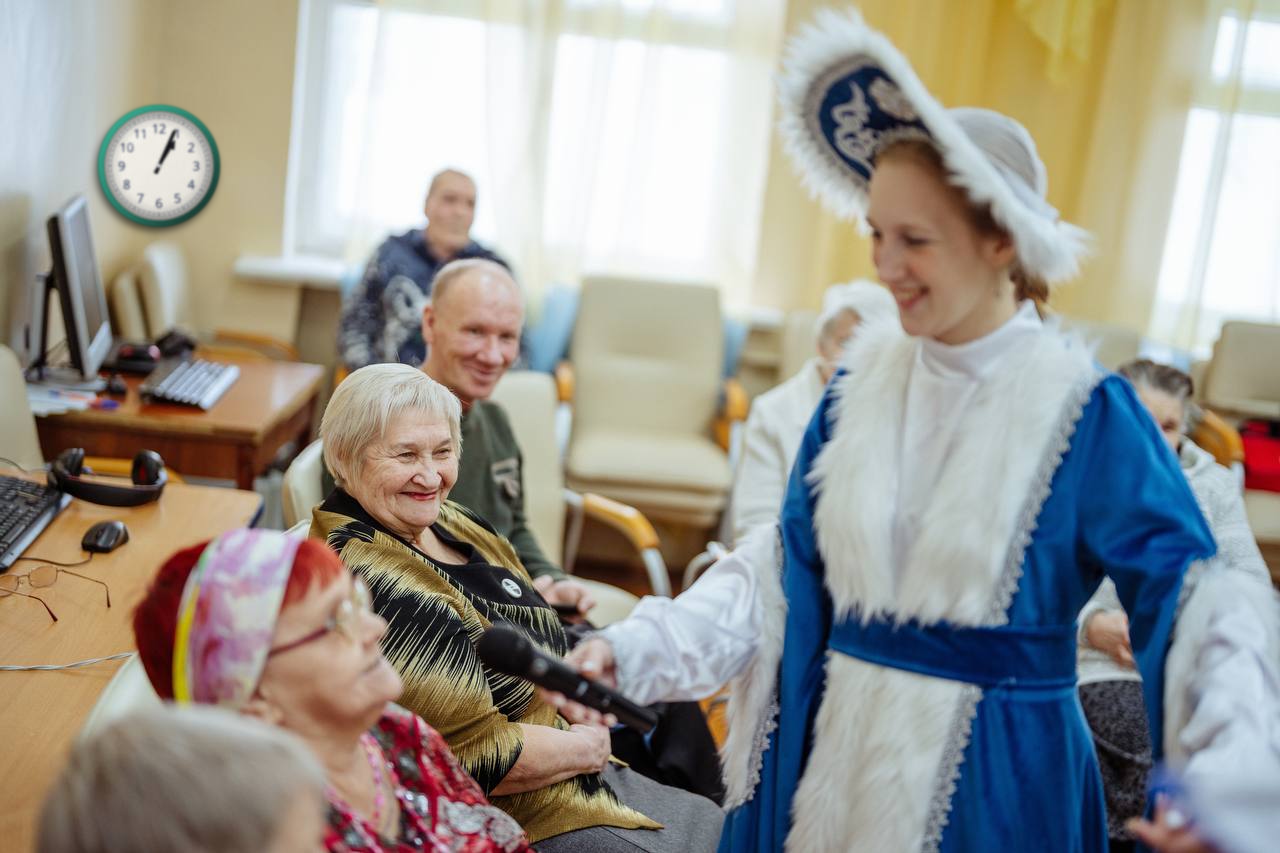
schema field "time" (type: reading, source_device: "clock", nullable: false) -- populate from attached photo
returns 1:04
